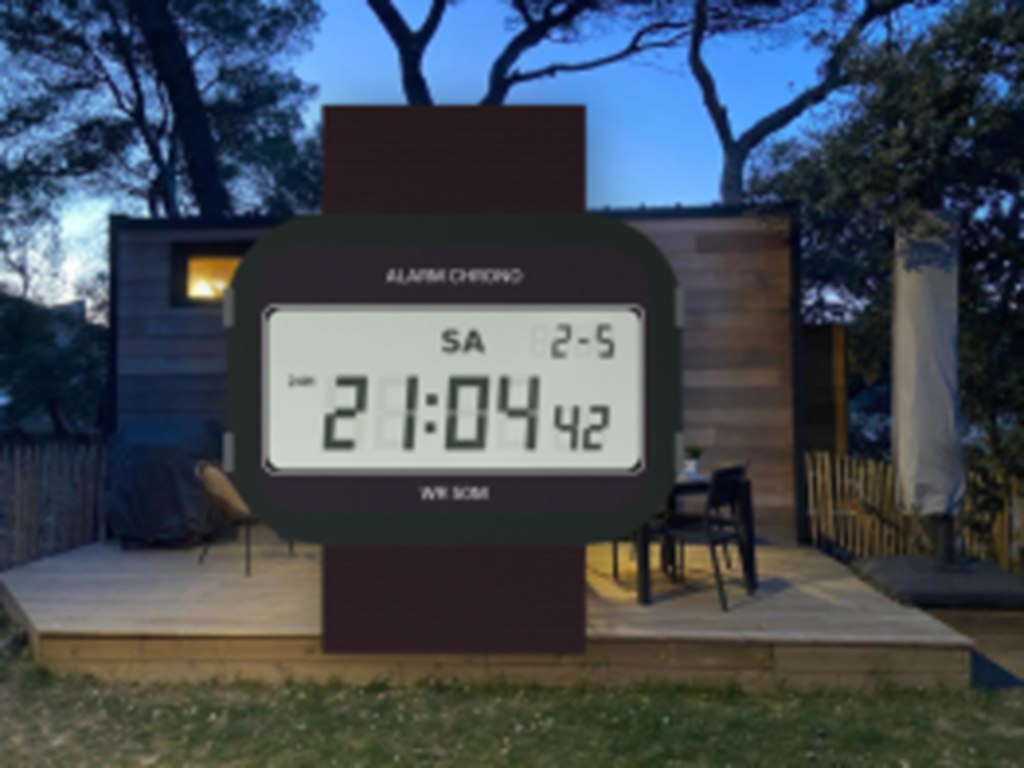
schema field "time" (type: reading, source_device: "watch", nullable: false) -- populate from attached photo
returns 21:04:42
